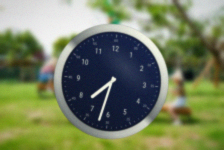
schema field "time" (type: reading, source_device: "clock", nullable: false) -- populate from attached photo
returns 7:32
